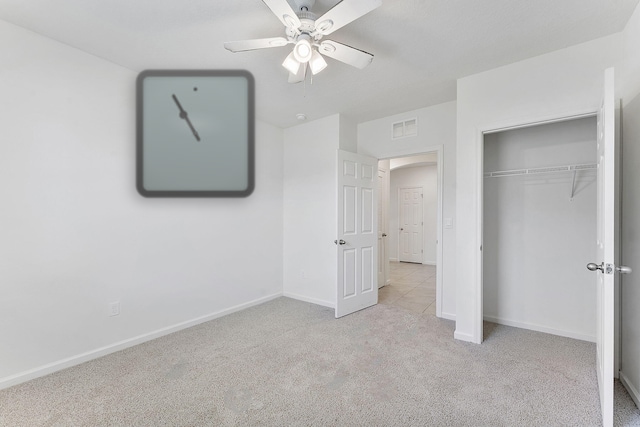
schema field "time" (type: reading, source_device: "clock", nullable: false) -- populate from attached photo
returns 10:55
